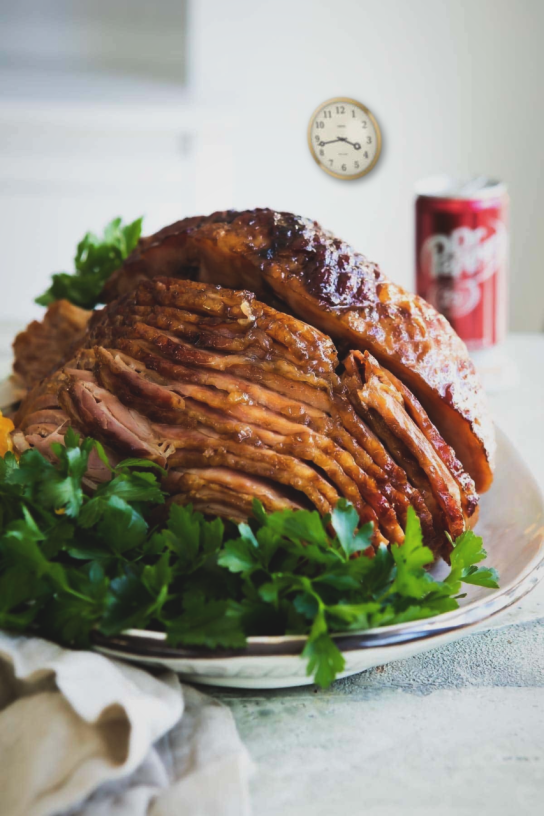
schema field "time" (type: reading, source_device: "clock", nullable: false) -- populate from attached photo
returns 3:43
